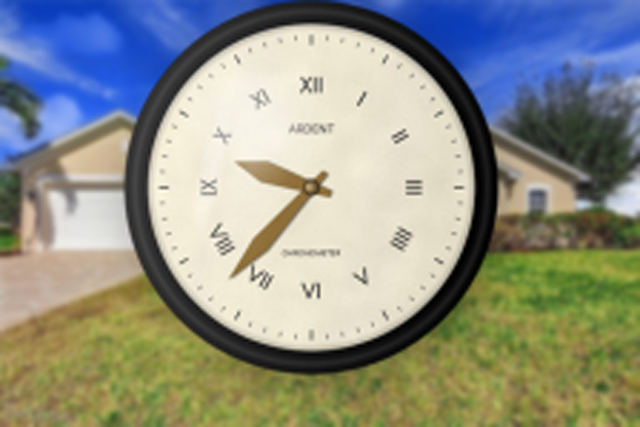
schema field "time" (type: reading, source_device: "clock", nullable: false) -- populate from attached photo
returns 9:37
